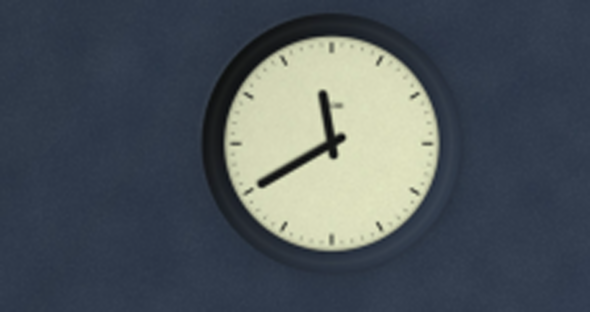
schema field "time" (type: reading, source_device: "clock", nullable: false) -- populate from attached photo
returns 11:40
